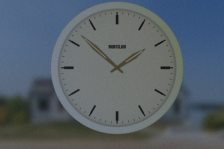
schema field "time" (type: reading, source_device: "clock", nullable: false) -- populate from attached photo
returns 1:52
